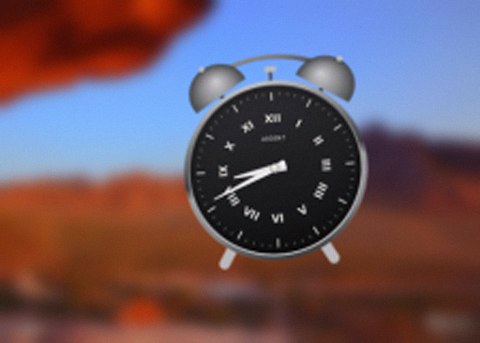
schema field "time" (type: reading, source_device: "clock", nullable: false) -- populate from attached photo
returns 8:41
